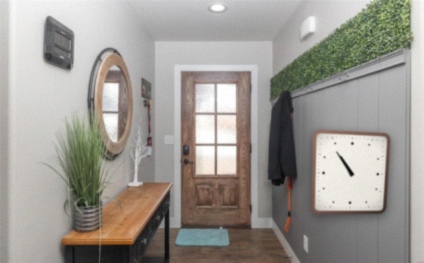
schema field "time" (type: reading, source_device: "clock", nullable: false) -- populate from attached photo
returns 10:54
